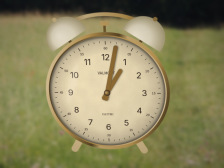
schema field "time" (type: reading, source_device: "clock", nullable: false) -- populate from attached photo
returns 1:02
